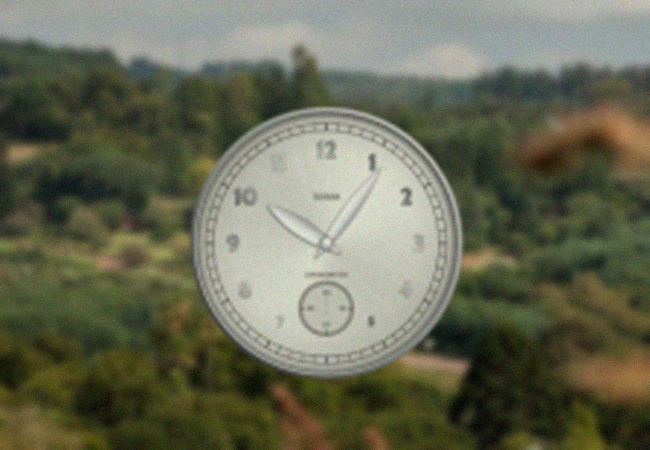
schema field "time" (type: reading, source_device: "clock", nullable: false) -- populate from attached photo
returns 10:06
